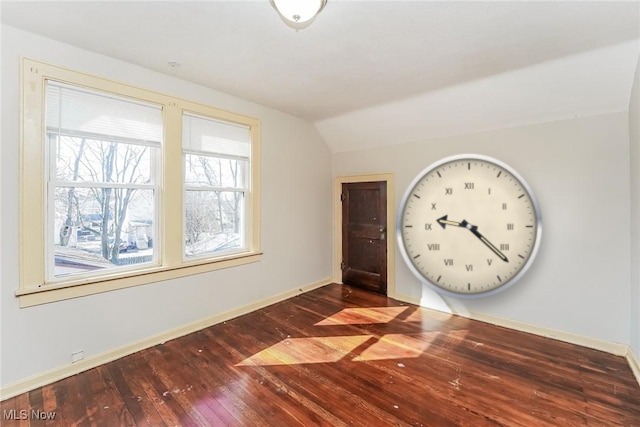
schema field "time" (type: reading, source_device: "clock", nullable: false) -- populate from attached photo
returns 9:22
